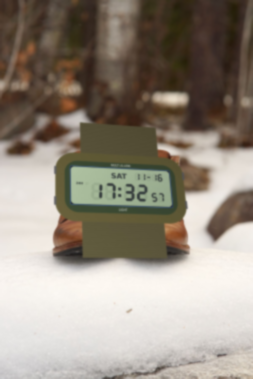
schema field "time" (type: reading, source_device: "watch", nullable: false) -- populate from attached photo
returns 17:32
